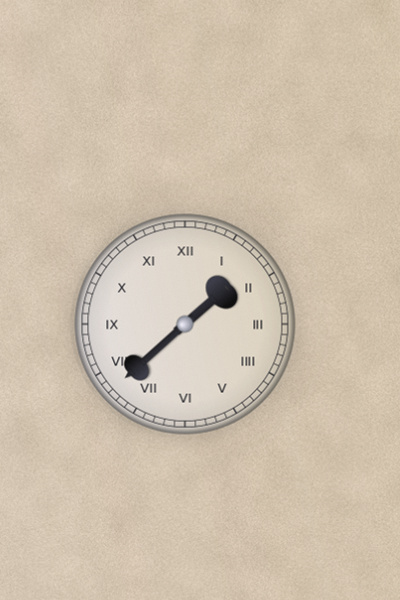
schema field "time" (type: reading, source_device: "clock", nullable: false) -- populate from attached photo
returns 1:38
